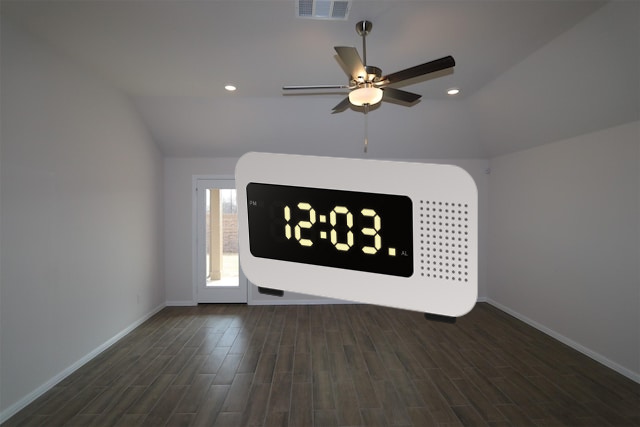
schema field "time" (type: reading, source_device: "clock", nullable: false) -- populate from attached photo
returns 12:03
